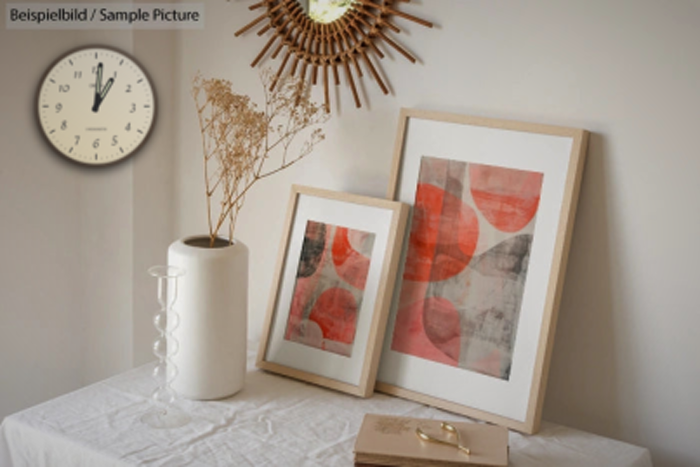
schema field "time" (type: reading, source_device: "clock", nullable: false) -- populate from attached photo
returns 1:01
